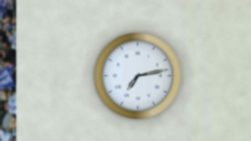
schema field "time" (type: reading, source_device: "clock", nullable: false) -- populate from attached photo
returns 7:13
